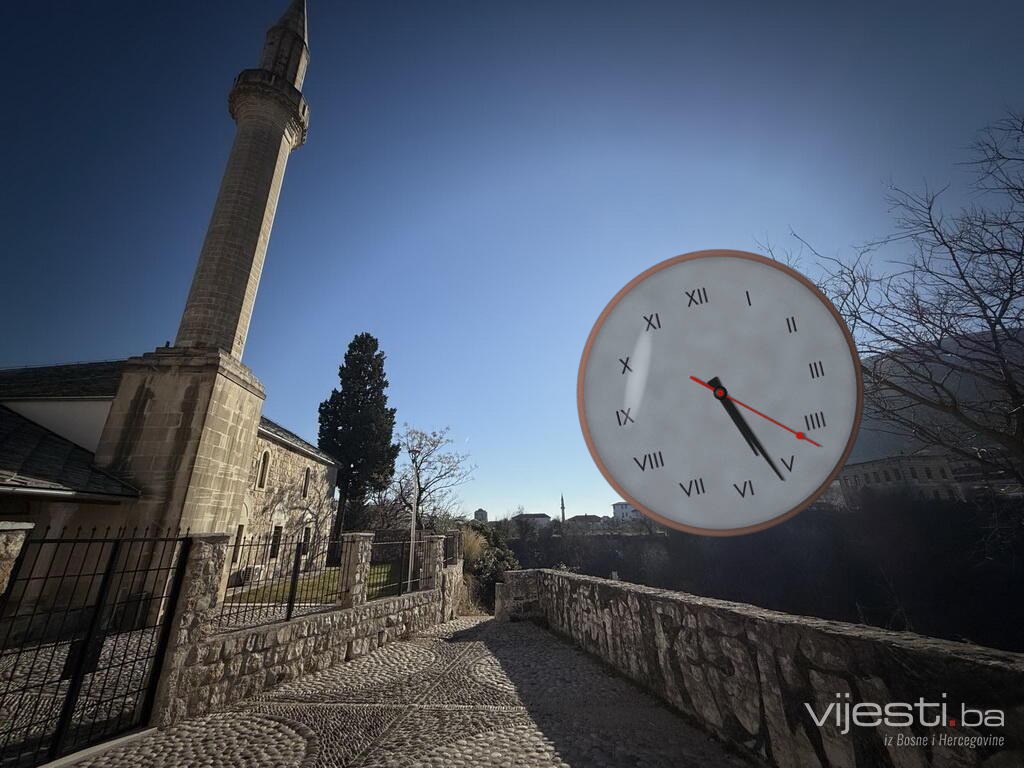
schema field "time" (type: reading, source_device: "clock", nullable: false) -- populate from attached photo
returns 5:26:22
